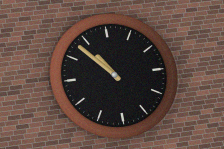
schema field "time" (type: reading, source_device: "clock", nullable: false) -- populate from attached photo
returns 10:53
